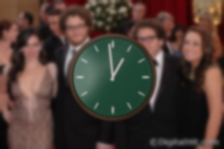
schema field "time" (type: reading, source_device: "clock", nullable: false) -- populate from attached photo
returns 12:59
